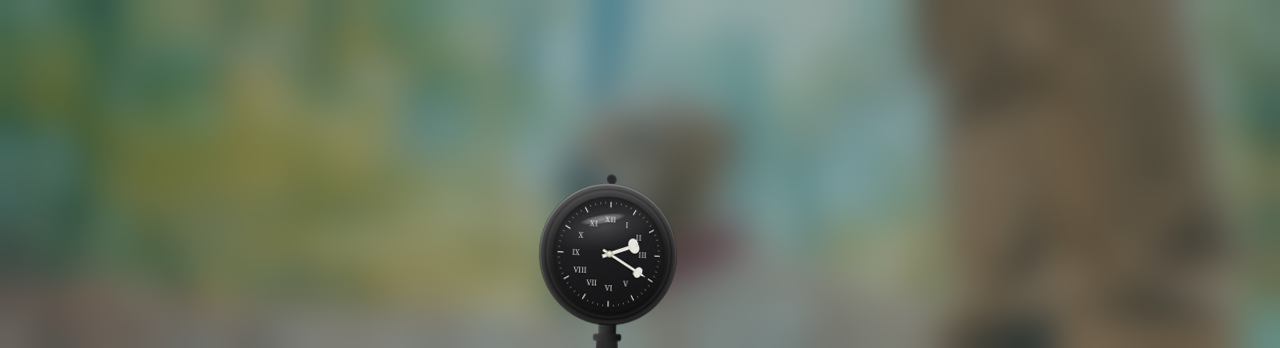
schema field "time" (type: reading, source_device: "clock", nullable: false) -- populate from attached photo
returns 2:20
